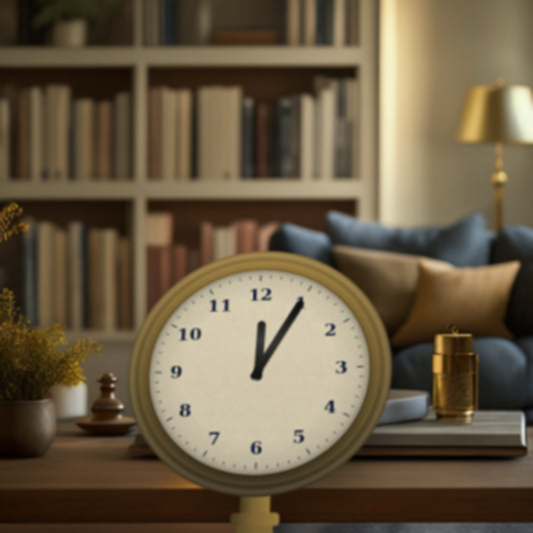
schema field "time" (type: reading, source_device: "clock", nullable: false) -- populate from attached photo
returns 12:05
